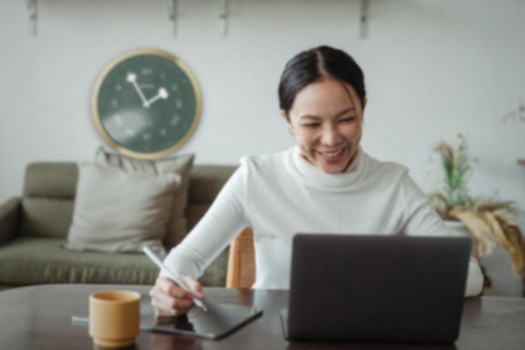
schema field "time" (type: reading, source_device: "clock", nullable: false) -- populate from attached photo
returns 1:55
